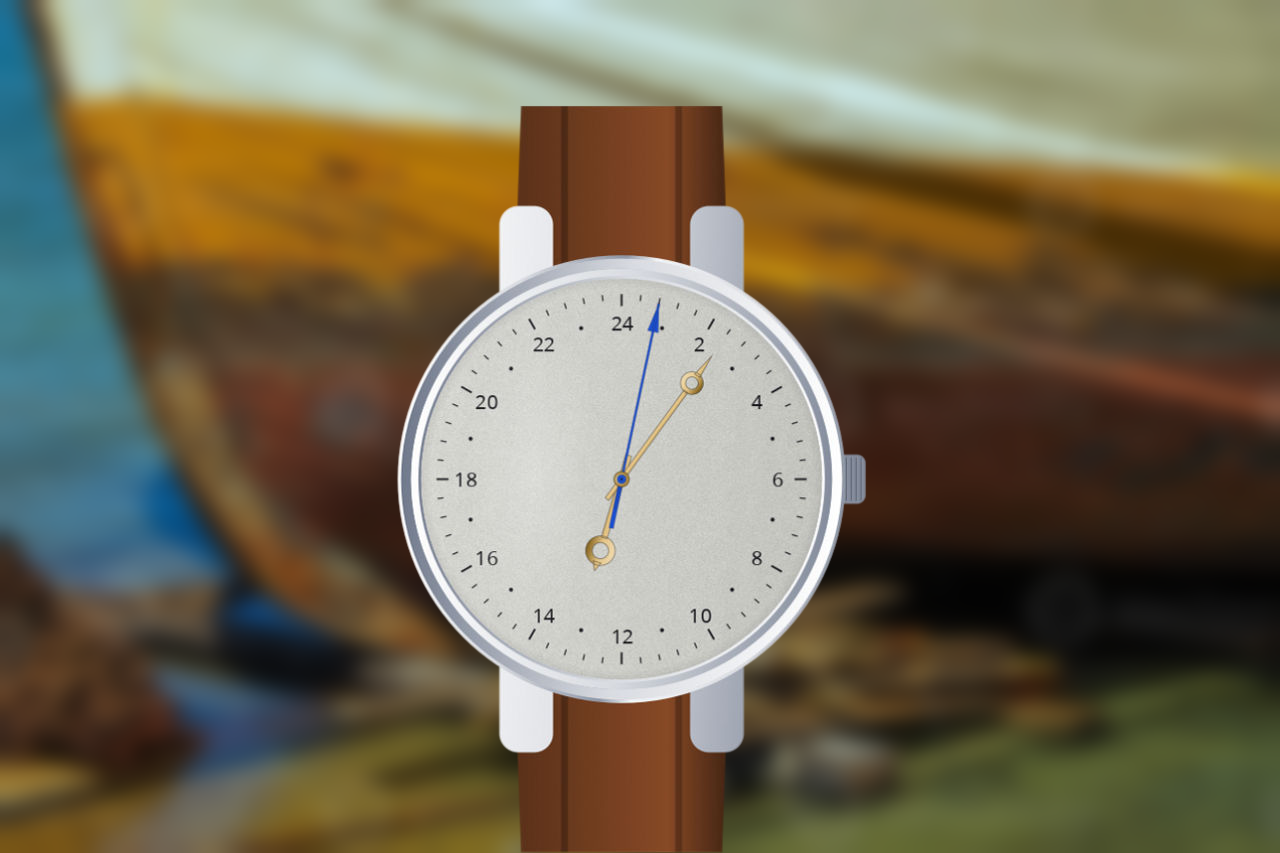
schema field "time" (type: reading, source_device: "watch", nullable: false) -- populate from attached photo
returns 13:06:02
